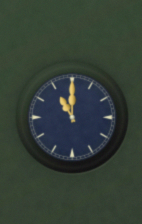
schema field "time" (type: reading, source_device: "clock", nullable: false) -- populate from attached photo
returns 11:00
